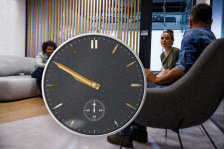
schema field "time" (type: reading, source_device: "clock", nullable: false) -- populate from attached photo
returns 9:50
